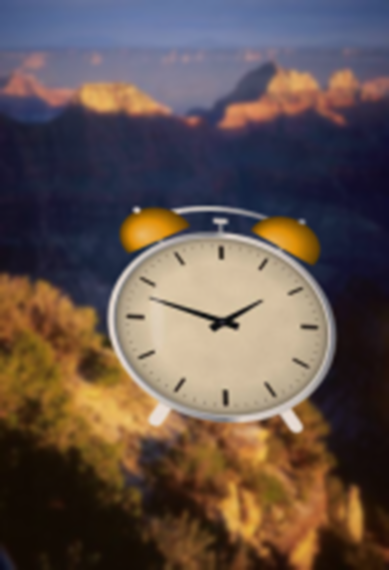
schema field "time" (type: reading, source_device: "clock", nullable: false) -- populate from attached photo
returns 1:48
